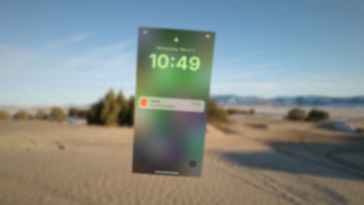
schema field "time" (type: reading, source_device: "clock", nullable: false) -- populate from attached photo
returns 10:49
